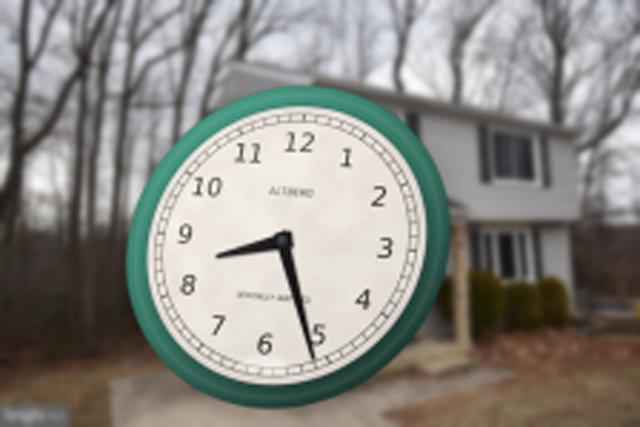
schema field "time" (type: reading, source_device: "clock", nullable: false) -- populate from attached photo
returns 8:26
